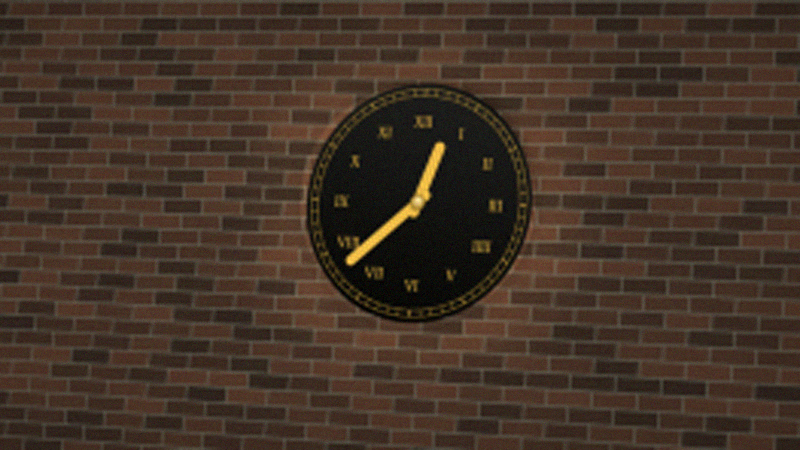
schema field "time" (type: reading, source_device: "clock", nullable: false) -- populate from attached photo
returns 12:38
